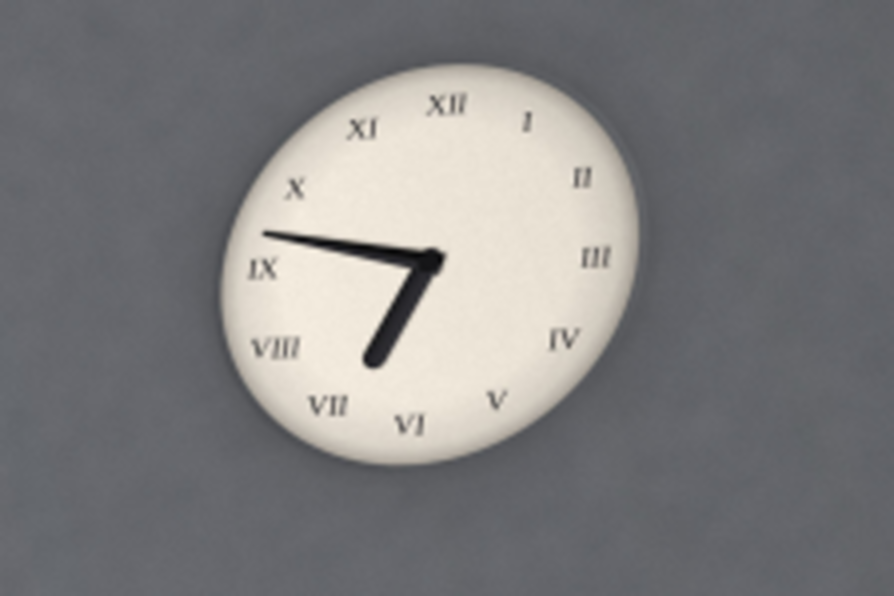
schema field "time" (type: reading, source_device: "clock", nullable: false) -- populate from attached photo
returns 6:47
